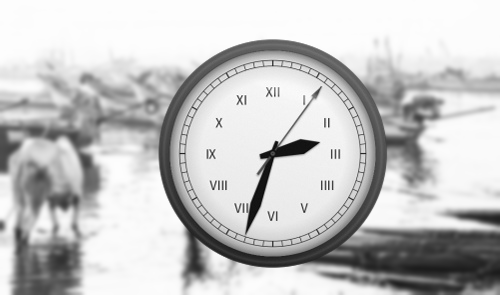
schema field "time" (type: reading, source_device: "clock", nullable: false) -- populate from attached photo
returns 2:33:06
